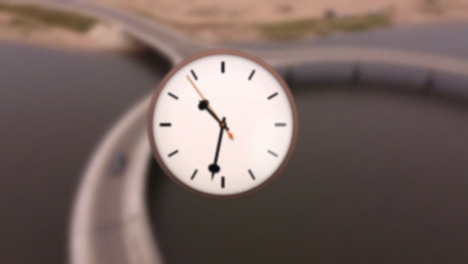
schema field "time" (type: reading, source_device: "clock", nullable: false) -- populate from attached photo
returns 10:31:54
